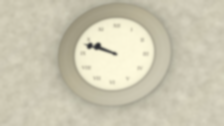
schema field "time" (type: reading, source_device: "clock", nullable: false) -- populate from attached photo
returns 9:48
